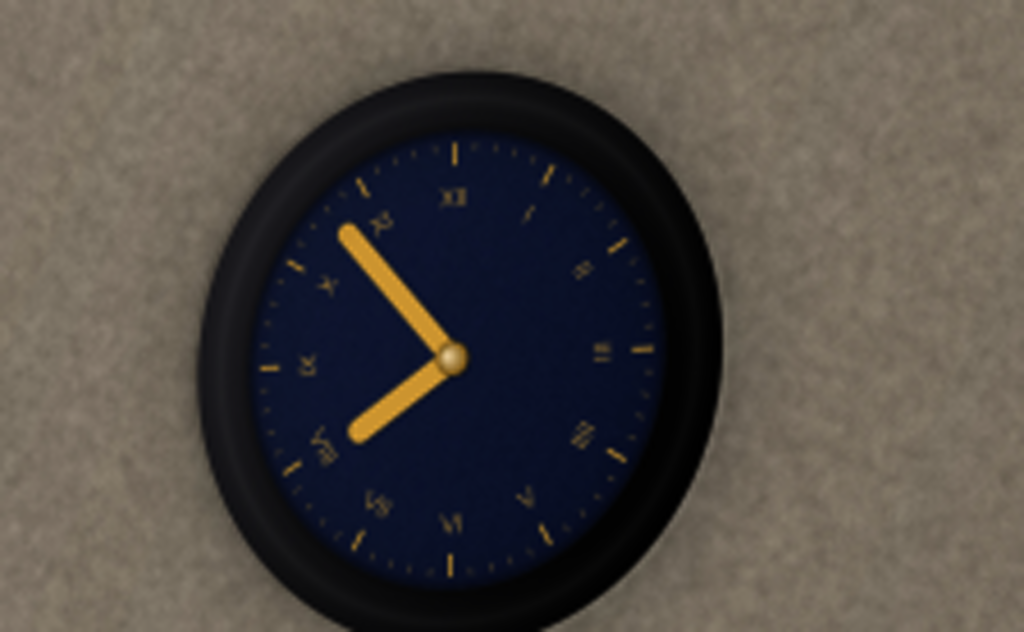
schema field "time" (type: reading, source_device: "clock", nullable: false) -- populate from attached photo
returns 7:53
